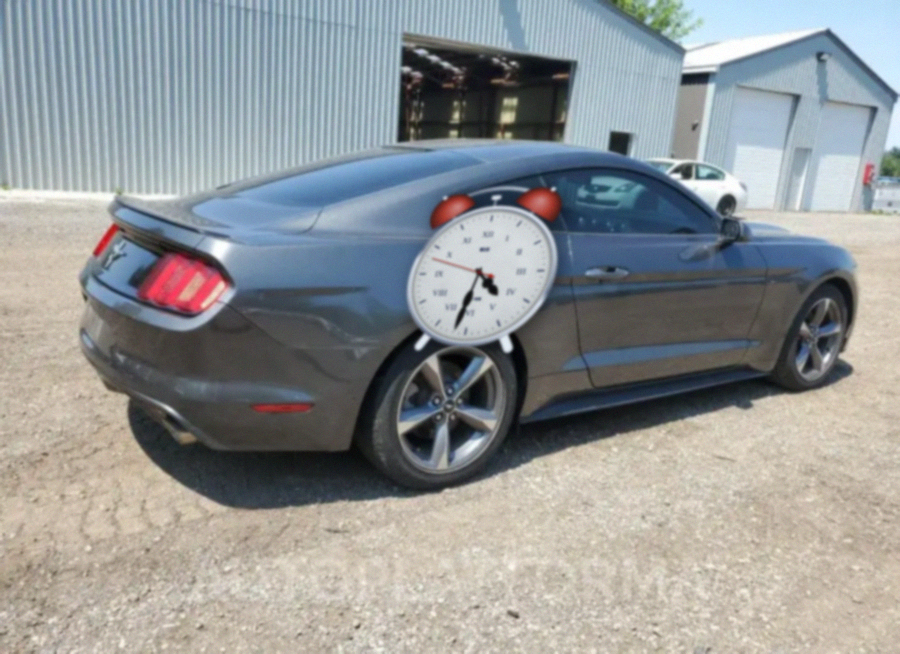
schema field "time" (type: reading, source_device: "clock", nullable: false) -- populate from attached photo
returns 4:31:48
